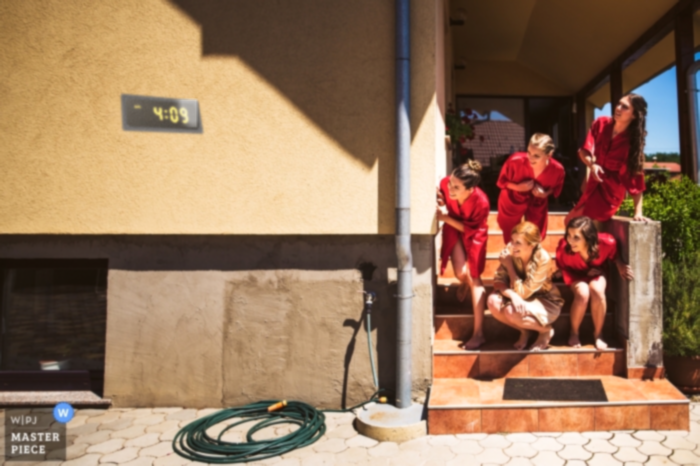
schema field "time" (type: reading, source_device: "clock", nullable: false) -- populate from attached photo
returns 4:09
